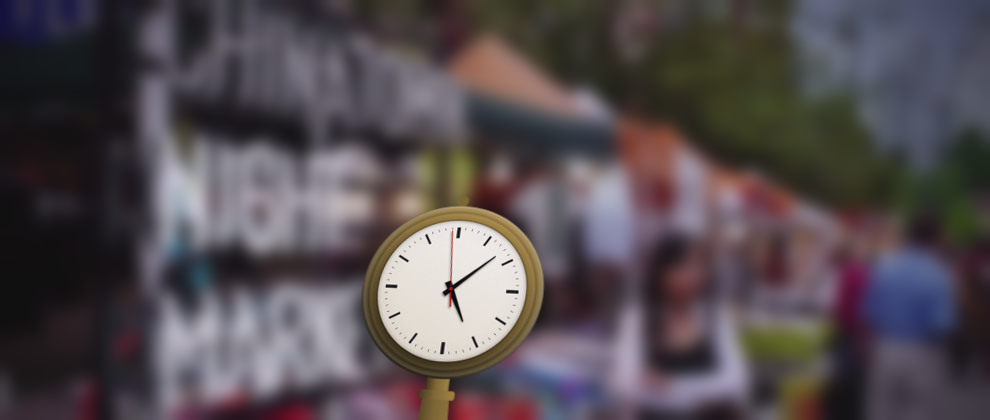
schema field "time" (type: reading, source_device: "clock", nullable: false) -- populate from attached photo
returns 5:07:59
